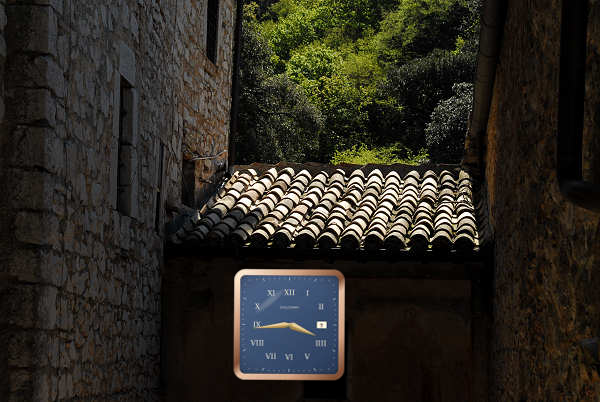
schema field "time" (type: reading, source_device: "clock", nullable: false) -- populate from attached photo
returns 3:44
